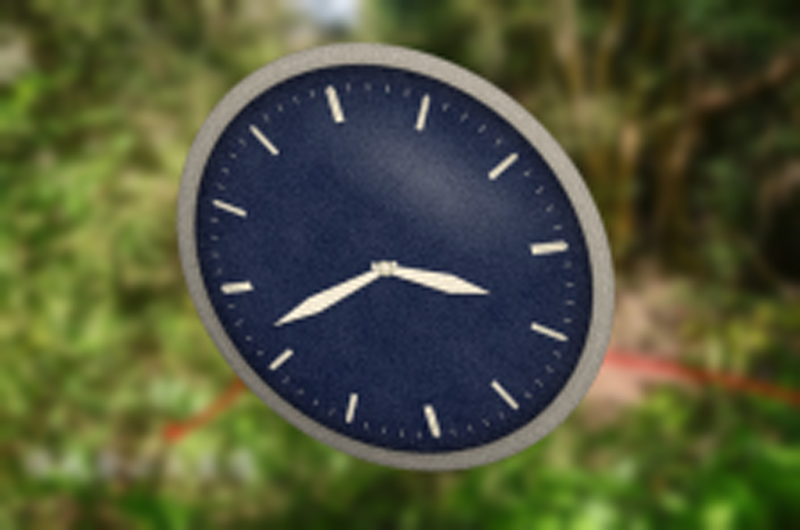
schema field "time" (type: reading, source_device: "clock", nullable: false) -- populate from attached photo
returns 3:42
